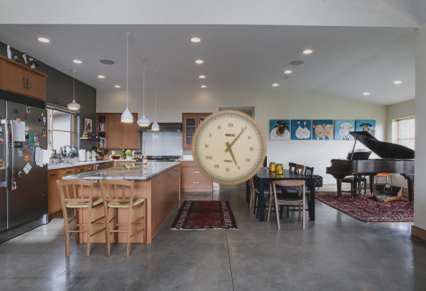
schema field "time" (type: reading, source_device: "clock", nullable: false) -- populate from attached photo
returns 5:06
